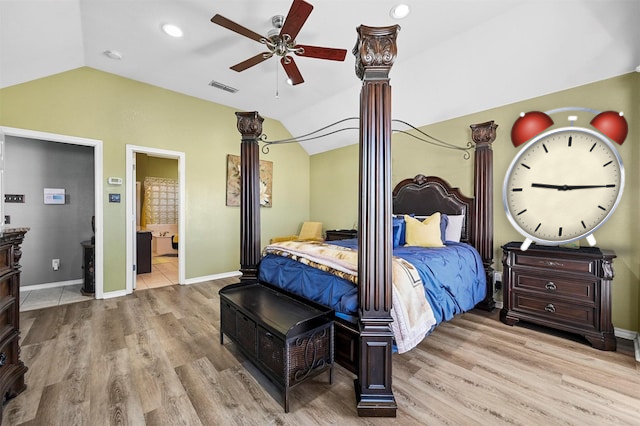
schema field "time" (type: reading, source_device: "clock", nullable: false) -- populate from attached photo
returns 9:15
